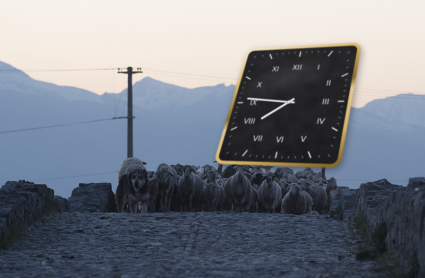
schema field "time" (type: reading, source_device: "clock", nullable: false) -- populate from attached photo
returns 7:46
